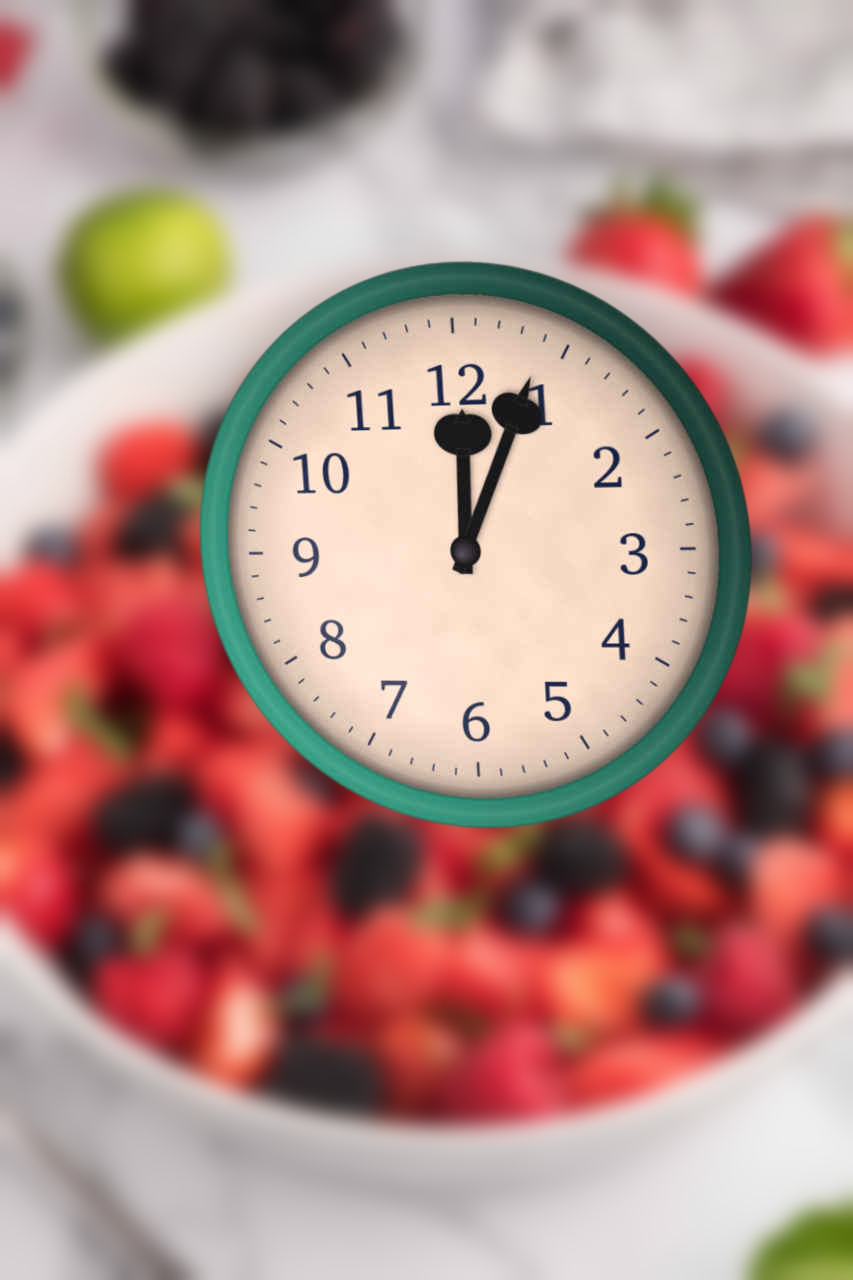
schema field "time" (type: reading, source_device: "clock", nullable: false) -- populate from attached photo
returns 12:04
